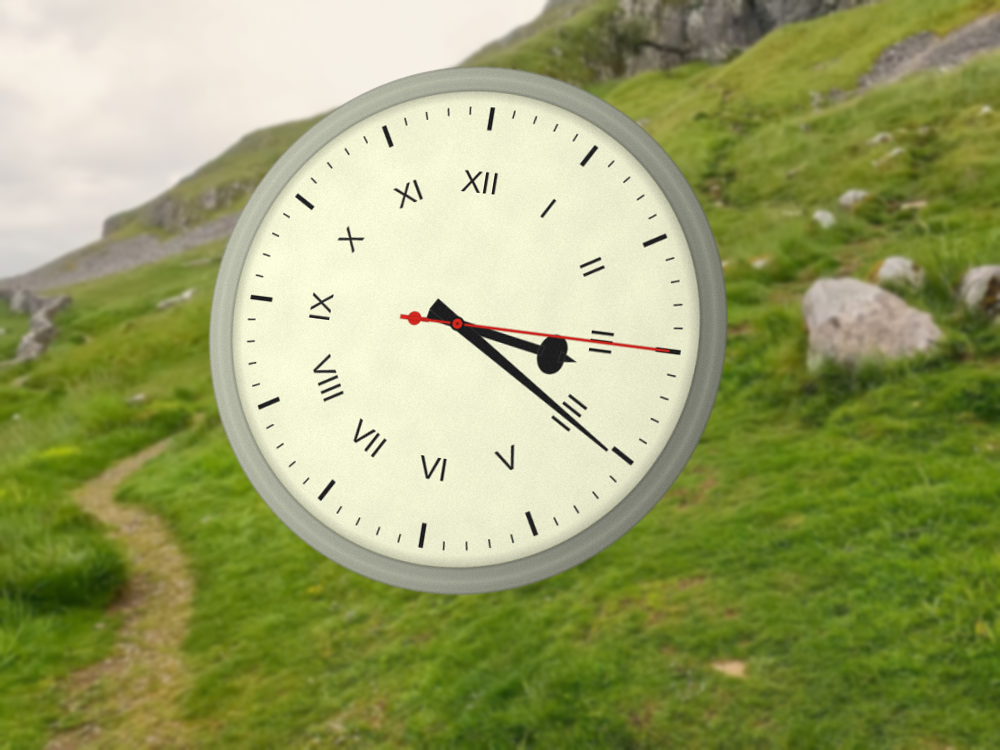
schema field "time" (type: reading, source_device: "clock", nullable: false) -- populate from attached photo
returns 3:20:15
